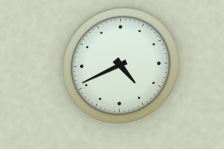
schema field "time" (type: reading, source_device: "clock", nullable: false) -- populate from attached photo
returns 4:41
